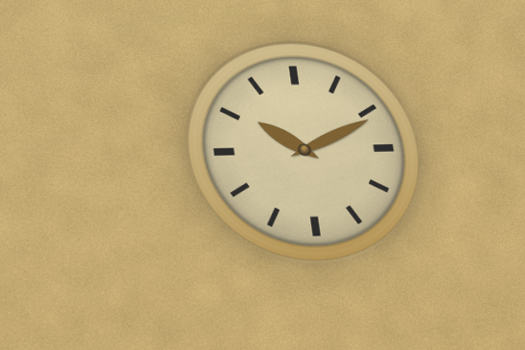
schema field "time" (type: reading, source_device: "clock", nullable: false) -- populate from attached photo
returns 10:11
